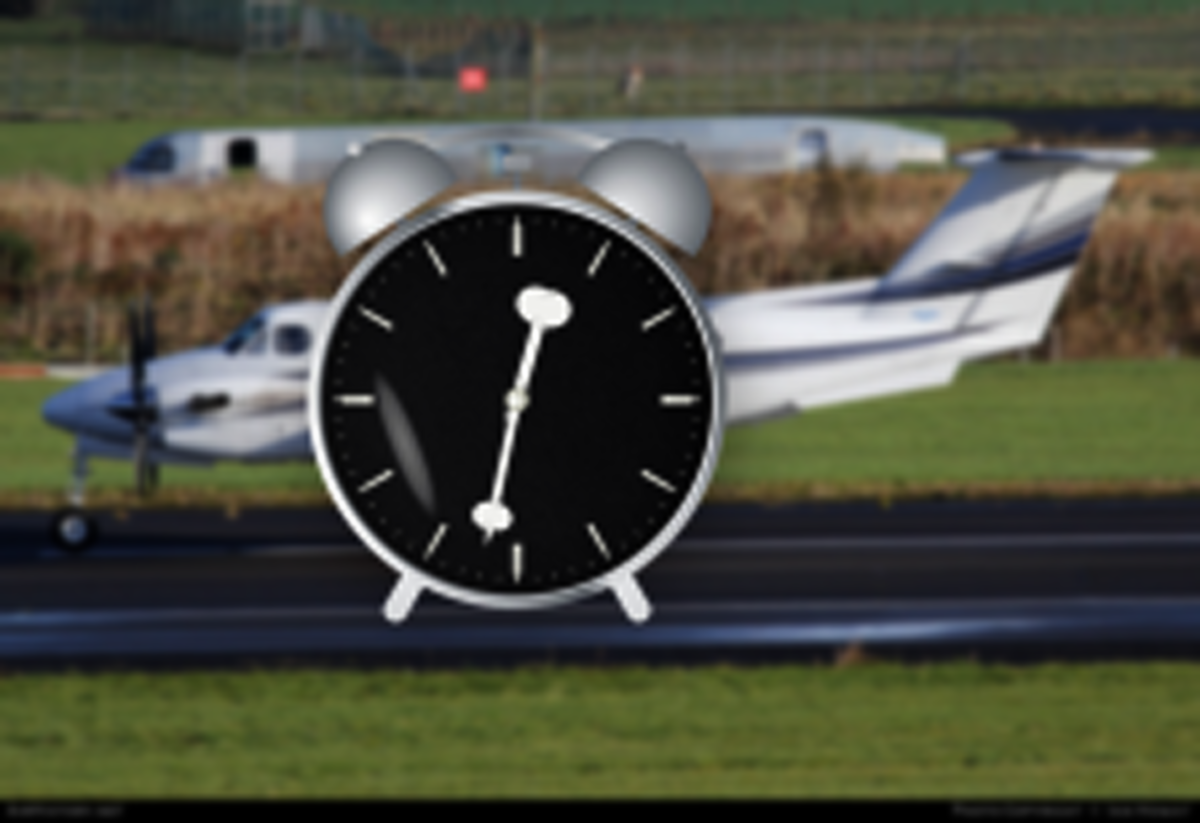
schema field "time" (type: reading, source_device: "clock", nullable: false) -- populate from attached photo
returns 12:32
